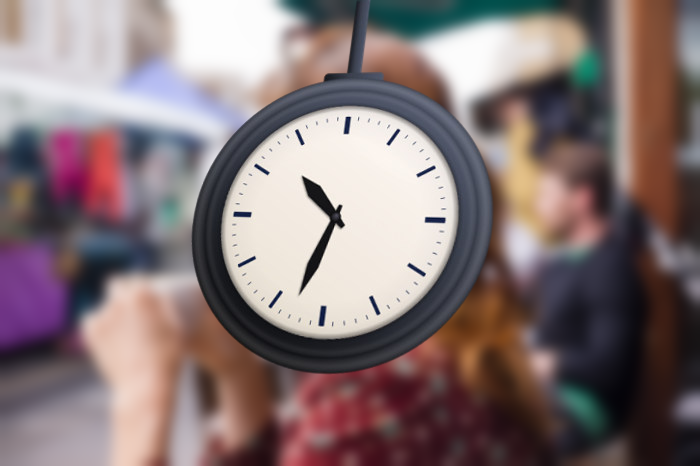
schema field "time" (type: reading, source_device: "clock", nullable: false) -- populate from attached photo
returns 10:33
